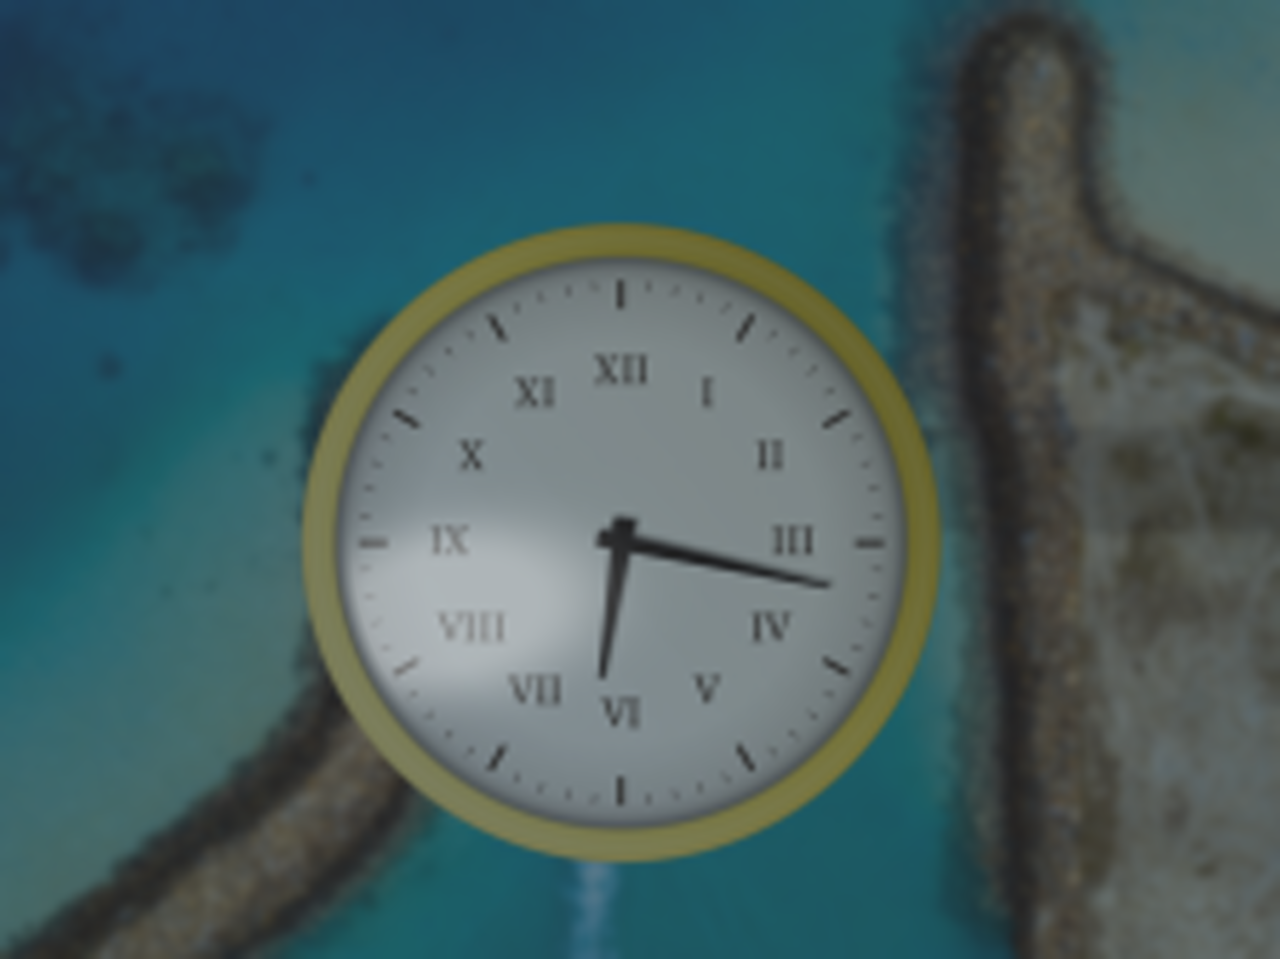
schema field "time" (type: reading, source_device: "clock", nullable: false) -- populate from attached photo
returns 6:17
